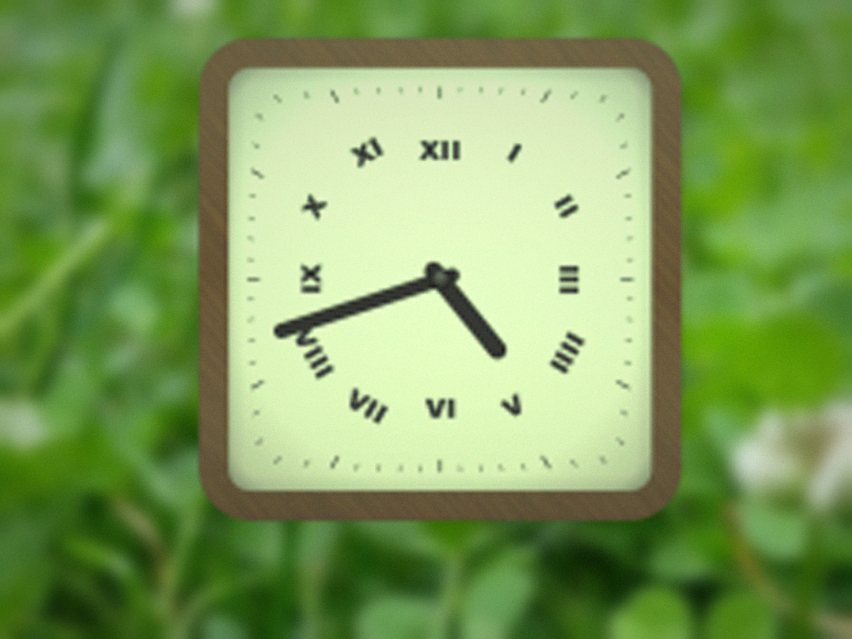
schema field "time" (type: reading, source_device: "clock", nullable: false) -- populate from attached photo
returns 4:42
